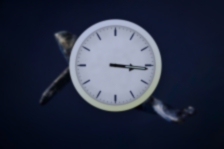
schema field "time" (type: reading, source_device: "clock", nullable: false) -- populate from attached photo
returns 3:16
